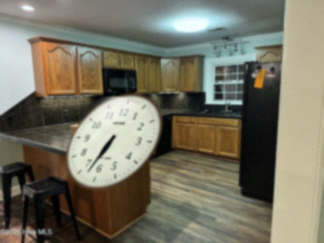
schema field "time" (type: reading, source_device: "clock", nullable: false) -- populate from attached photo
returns 6:33
